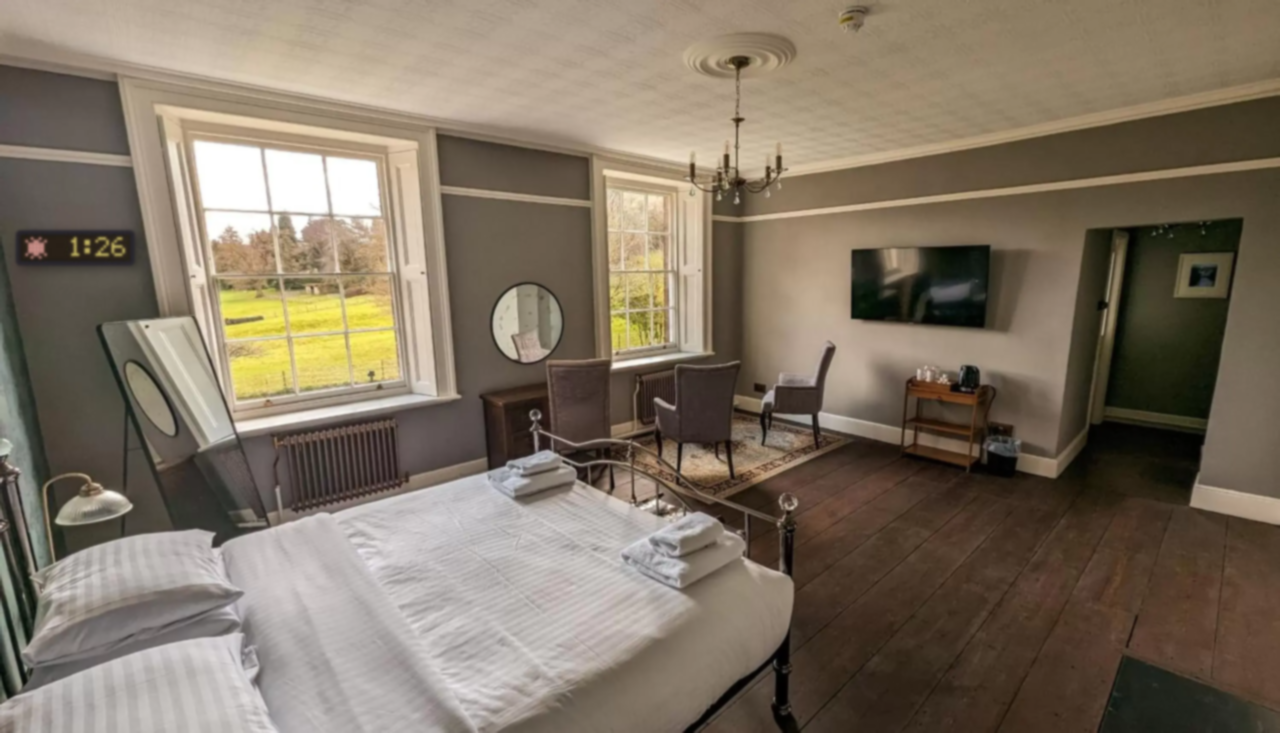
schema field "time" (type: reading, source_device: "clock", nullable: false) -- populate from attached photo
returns 1:26
